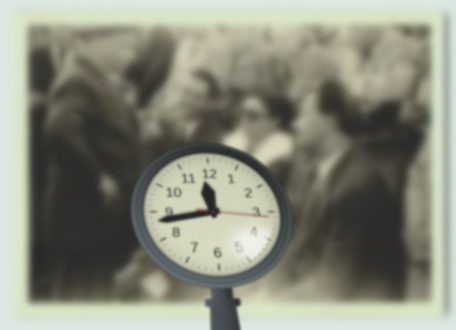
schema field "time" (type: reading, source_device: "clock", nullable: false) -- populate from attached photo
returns 11:43:16
